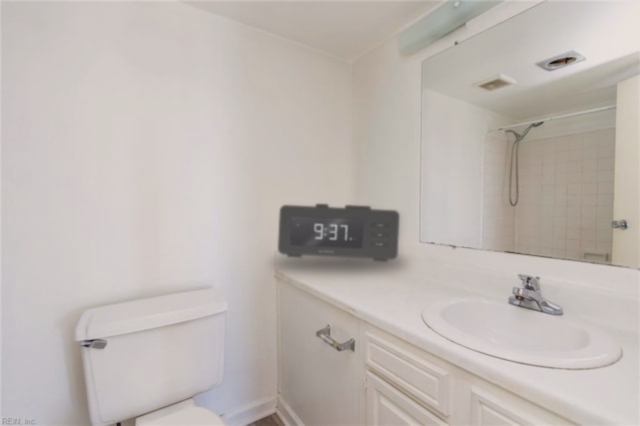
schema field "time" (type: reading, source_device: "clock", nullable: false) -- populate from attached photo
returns 9:37
